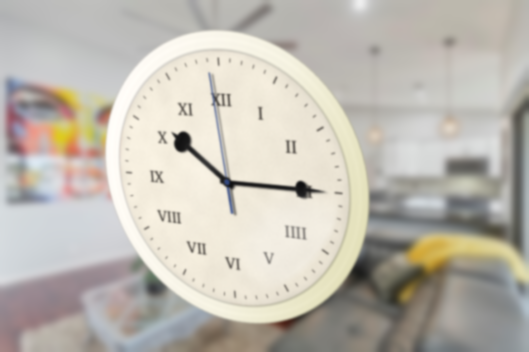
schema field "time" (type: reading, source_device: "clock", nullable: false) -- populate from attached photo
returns 10:14:59
